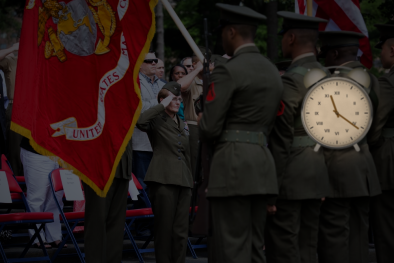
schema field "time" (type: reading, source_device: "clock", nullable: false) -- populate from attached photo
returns 11:21
